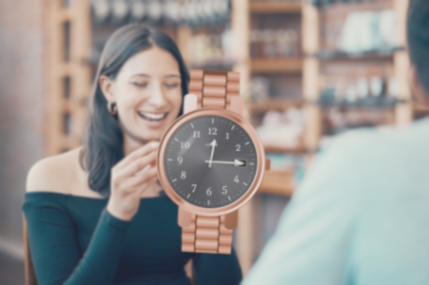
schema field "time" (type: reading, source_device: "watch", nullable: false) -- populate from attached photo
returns 12:15
